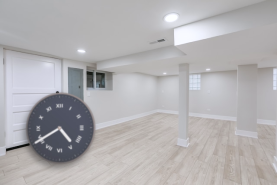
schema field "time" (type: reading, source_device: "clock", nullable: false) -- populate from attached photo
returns 4:40
